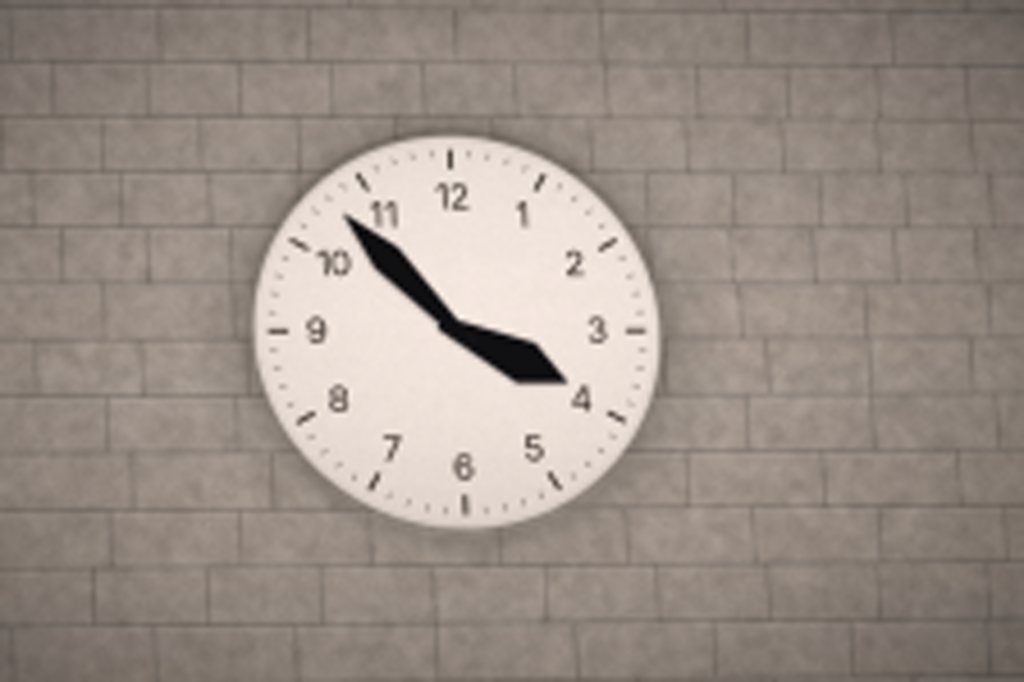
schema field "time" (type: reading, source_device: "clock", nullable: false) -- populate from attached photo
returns 3:53
